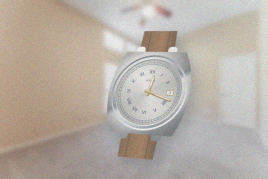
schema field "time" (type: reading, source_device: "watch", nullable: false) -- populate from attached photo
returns 12:18
